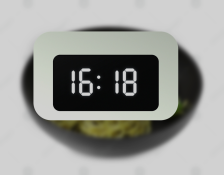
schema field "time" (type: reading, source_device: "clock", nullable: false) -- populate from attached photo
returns 16:18
